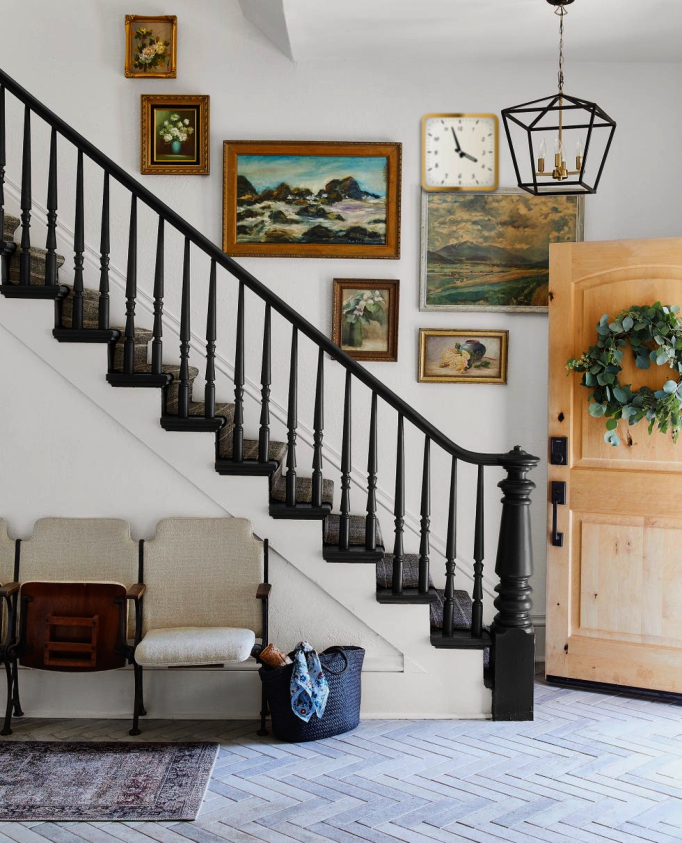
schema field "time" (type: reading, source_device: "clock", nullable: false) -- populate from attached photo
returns 3:57
